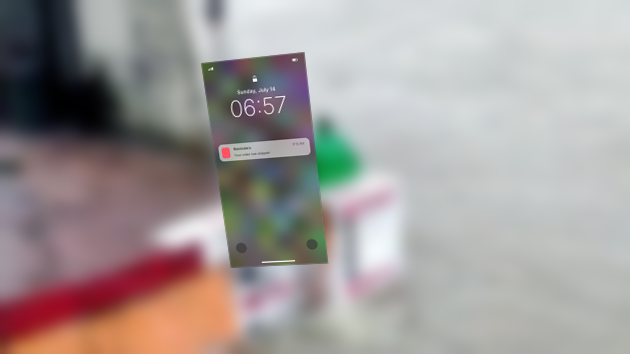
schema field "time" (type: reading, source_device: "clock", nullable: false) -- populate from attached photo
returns 6:57
